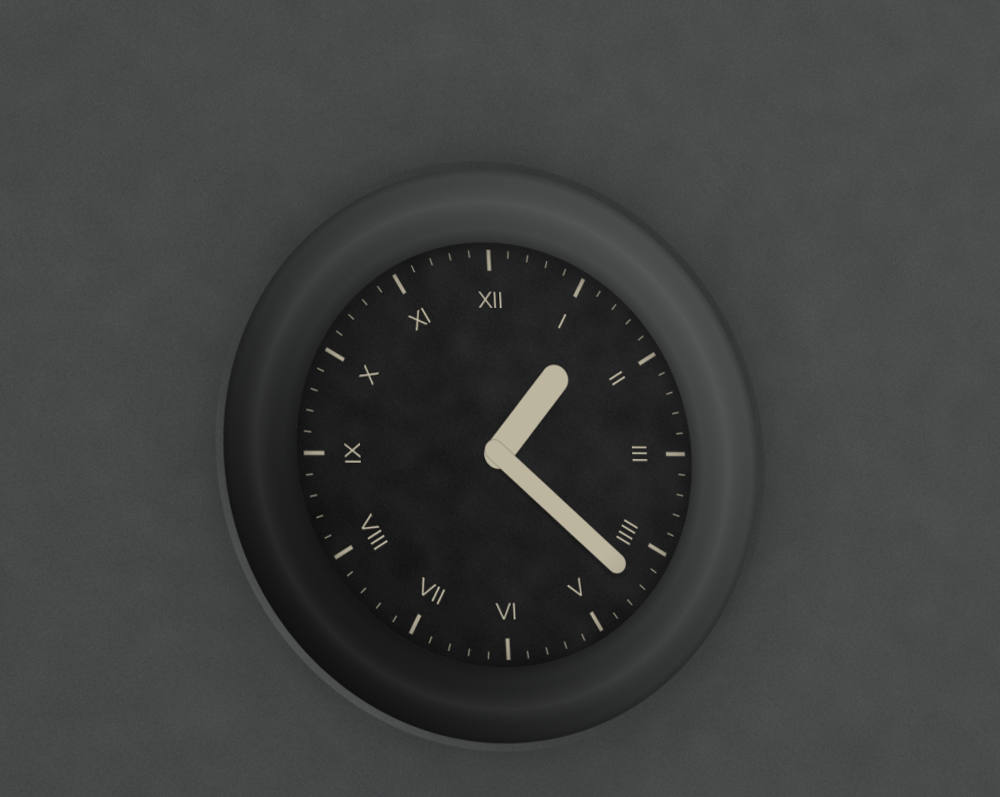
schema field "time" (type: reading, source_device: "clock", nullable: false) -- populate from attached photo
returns 1:22
